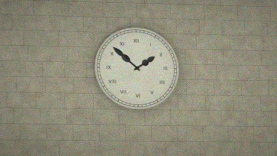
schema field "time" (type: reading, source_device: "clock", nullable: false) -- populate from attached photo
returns 1:52
